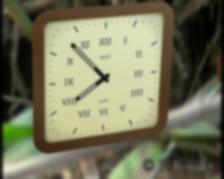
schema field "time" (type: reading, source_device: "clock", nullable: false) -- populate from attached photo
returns 7:53
